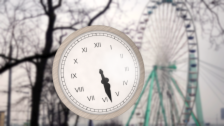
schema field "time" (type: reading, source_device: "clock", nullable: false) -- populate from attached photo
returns 5:28
